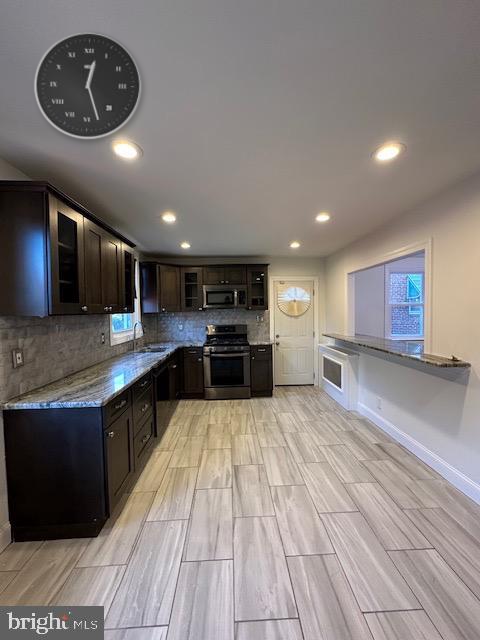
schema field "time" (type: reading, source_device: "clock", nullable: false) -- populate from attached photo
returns 12:27
